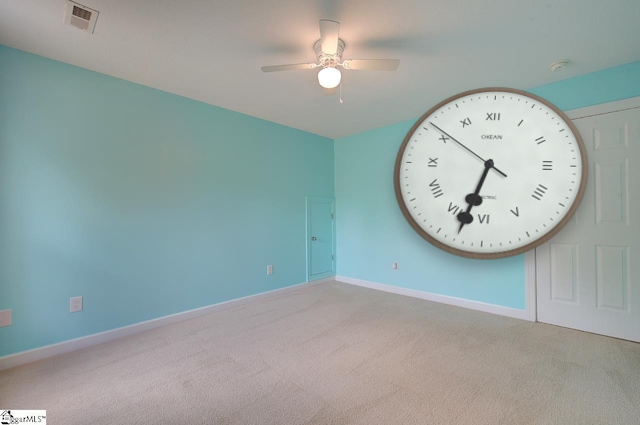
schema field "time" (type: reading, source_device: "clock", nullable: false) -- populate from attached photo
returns 6:32:51
